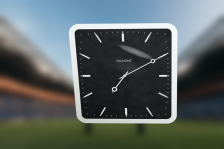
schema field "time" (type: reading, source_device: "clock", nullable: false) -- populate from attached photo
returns 7:10
